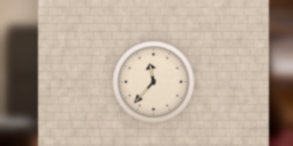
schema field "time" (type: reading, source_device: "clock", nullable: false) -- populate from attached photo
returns 11:37
